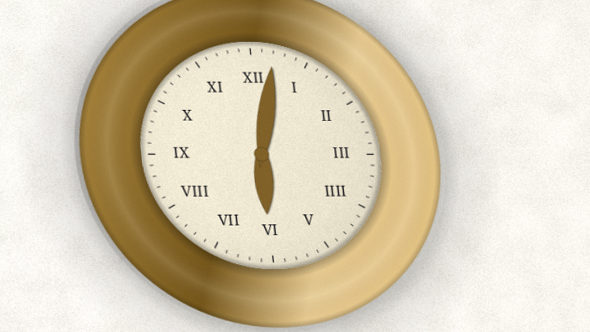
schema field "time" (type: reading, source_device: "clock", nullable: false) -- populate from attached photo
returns 6:02
